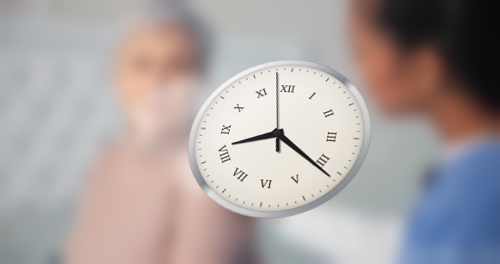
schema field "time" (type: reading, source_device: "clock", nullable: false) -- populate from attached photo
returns 8:20:58
